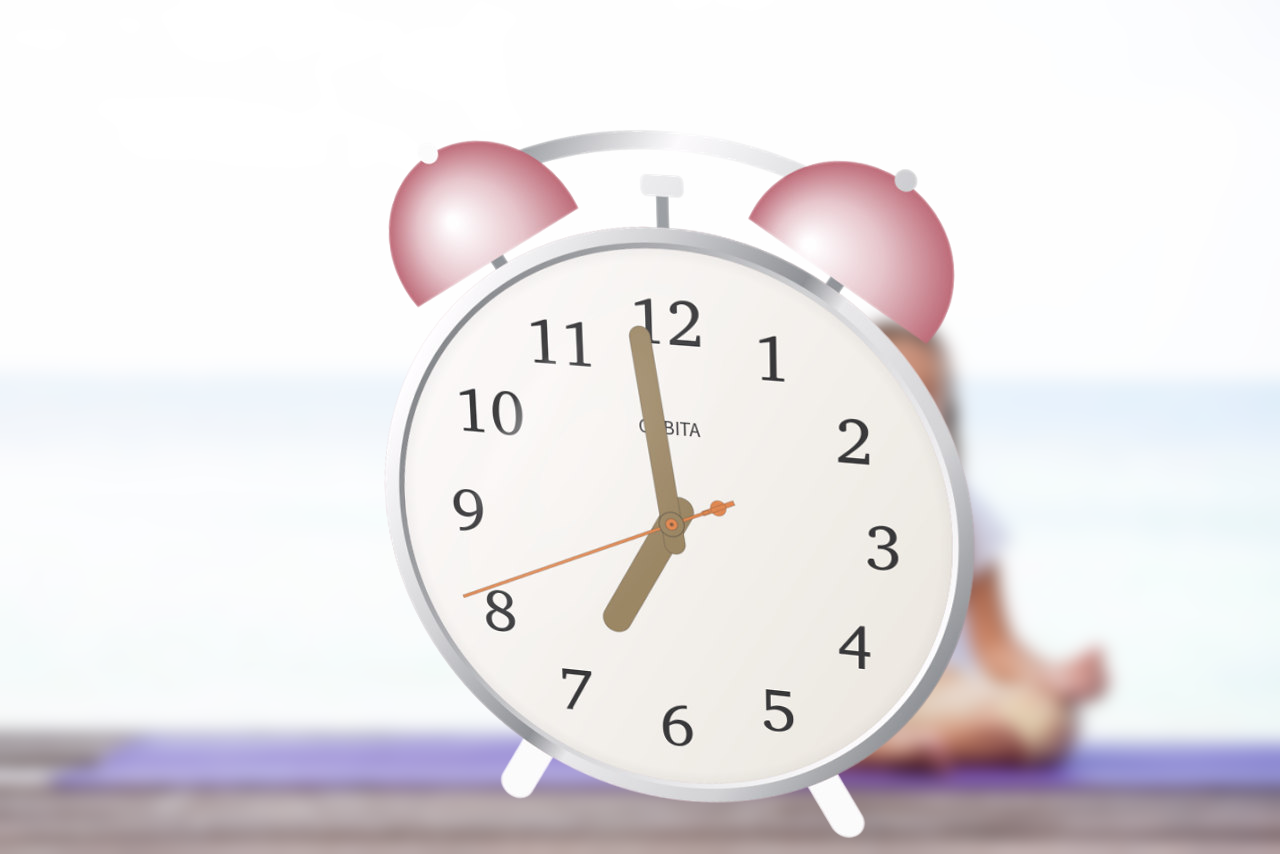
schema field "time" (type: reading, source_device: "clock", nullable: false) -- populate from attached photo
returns 6:58:41
